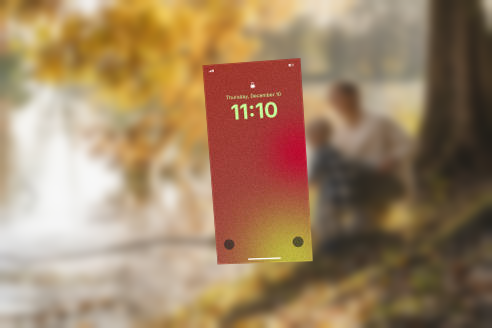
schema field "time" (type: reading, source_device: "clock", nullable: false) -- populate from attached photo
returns 11:10
